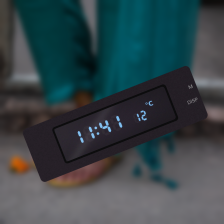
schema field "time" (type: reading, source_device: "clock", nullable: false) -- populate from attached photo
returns 11:41
